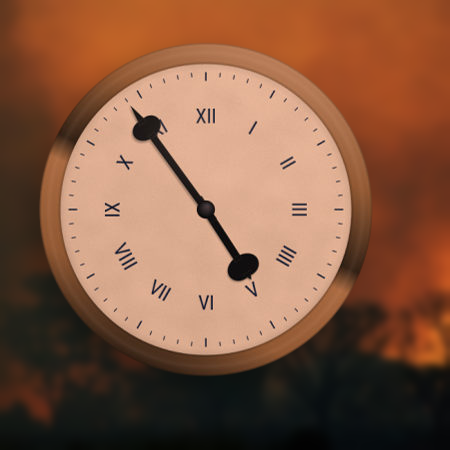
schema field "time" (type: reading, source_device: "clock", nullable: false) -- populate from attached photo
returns 4:54
